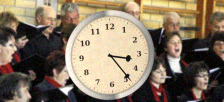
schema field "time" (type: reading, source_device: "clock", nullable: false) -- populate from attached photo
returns 3:24
